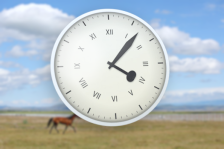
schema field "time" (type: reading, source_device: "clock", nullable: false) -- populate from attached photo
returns 4:07
